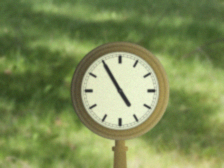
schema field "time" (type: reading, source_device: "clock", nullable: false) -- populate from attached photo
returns 4:55
